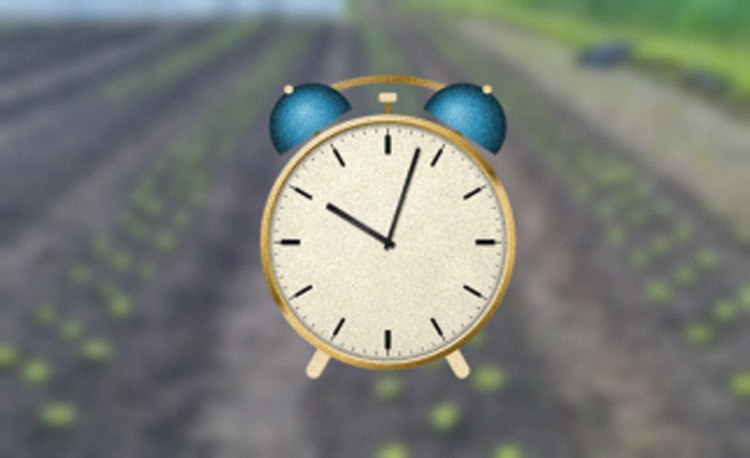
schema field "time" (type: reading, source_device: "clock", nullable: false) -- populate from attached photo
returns 10:03
